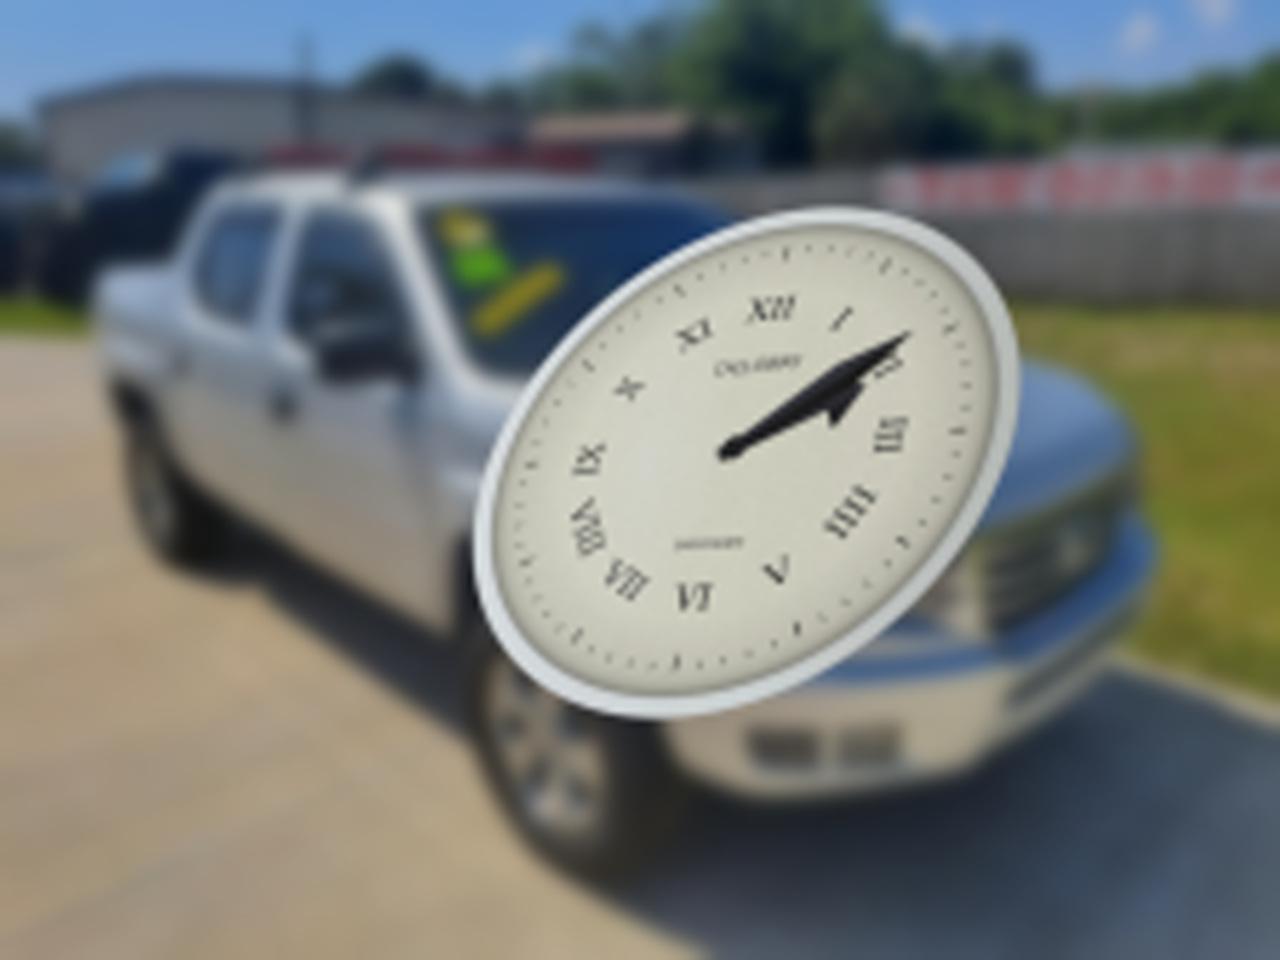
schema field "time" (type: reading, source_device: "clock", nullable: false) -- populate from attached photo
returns 2:09
